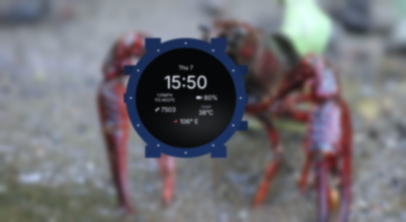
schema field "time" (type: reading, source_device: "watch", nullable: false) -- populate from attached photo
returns 15:50
